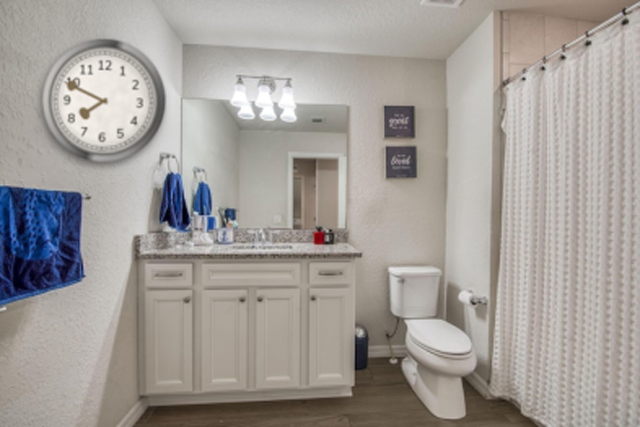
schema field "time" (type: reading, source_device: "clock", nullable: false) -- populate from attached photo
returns 7:49
